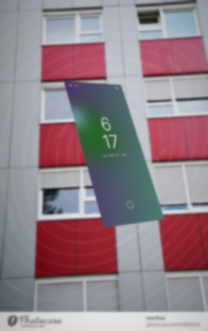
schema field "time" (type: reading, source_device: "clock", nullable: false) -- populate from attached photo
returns 6:17
